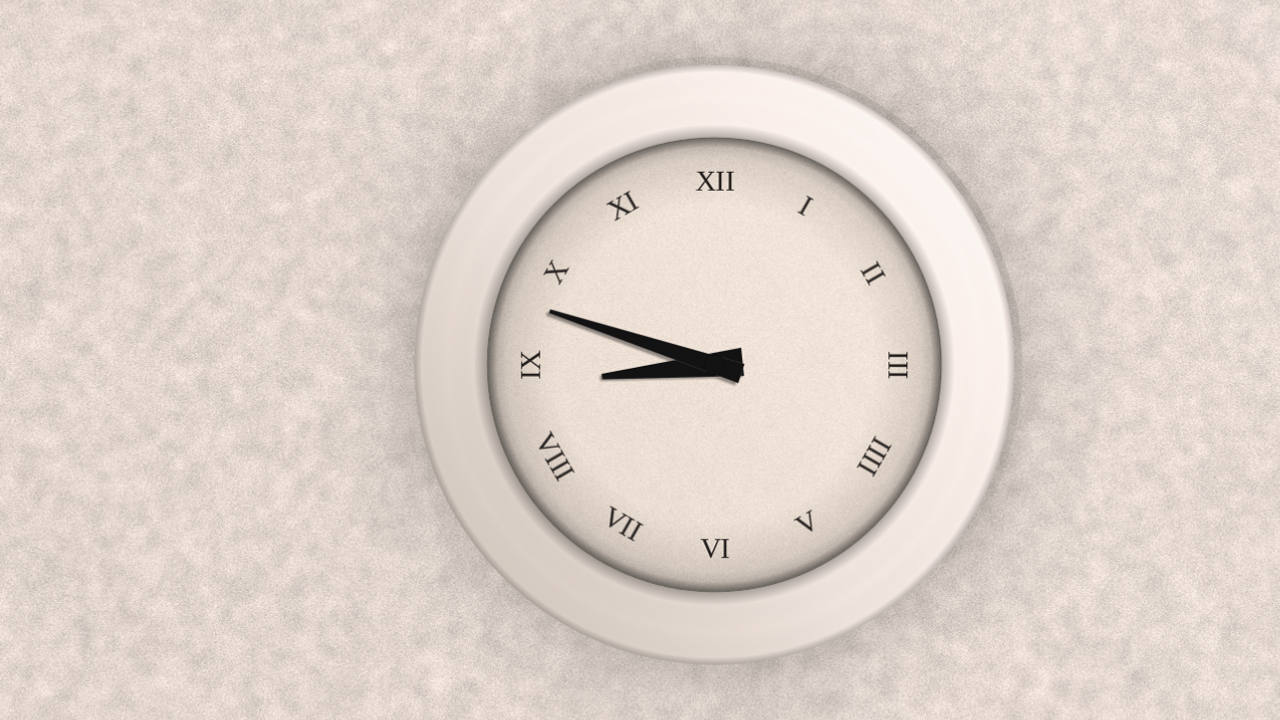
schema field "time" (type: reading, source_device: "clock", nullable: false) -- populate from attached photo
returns 8:48
